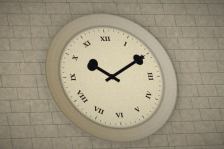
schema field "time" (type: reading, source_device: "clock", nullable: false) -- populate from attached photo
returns 10:10
